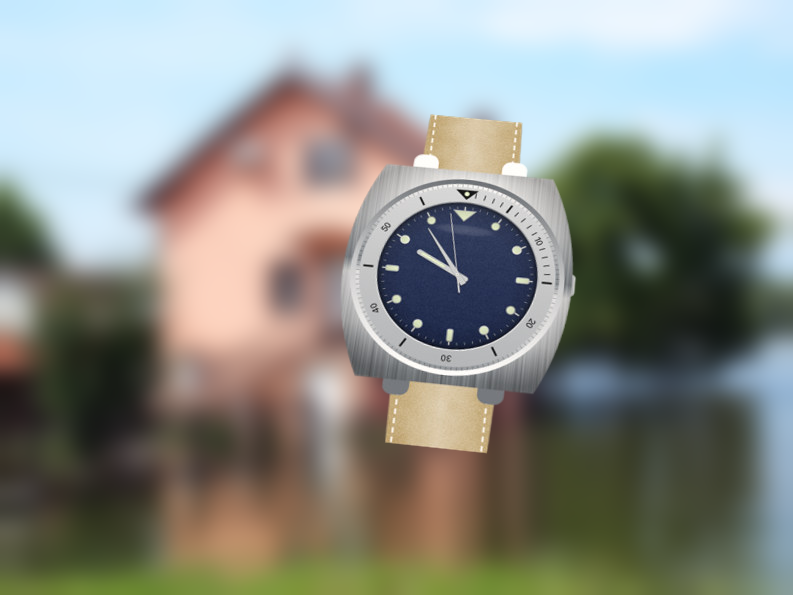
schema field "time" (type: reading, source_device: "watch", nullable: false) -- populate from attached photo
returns 9:53:58
